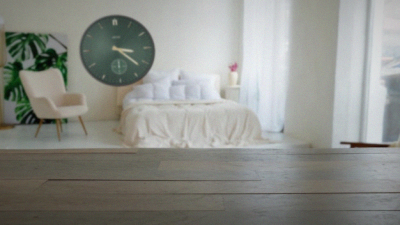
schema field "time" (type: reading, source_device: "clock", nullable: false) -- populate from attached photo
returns 3:22
